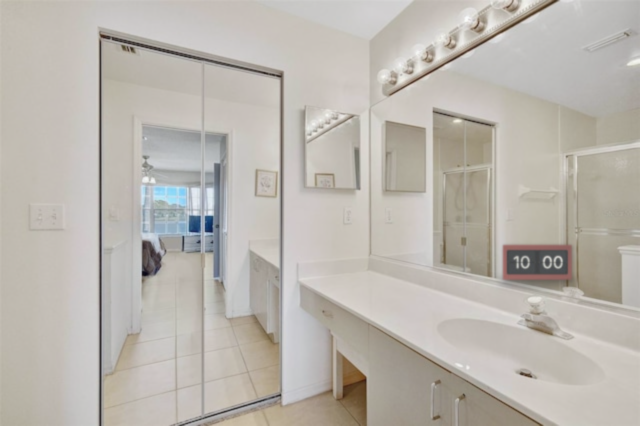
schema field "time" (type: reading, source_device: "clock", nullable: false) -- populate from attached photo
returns 10:00
